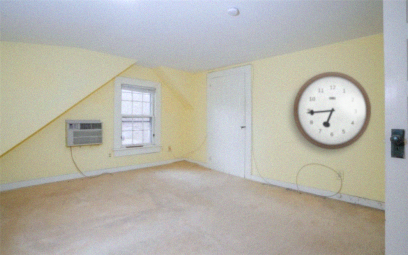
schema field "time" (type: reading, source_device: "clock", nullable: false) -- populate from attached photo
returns 6:44
